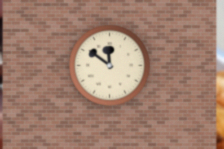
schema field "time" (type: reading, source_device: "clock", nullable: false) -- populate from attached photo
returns 11:51
